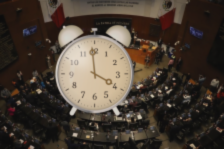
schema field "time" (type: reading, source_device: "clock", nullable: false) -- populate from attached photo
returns 3:59
